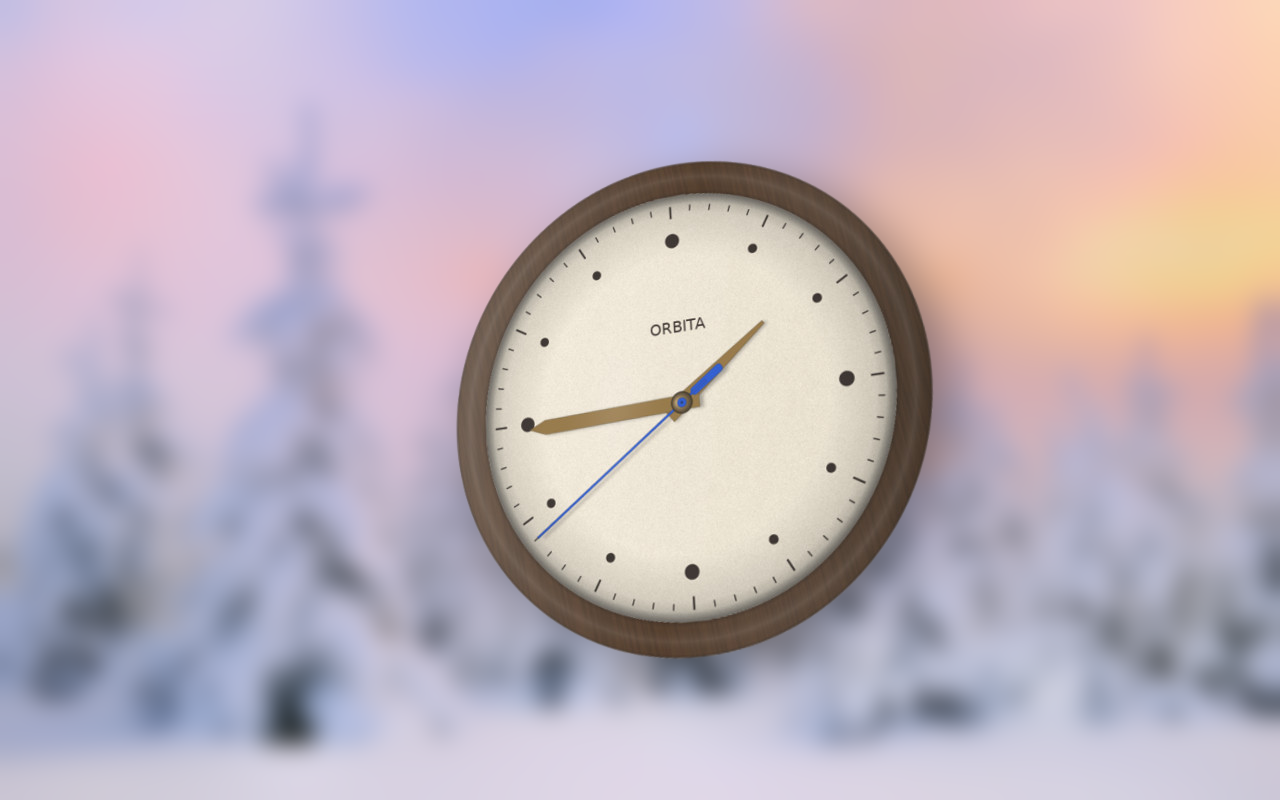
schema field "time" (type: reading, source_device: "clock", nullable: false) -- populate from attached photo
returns 1:44:39
